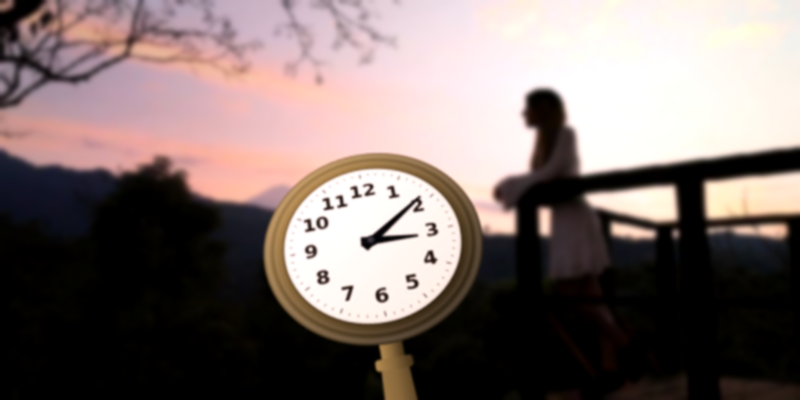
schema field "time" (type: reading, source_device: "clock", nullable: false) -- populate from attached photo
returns 3:09
